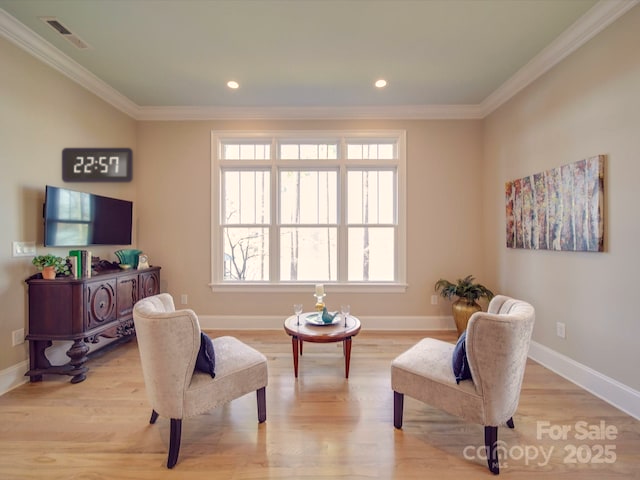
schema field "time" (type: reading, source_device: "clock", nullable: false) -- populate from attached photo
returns 22:57
